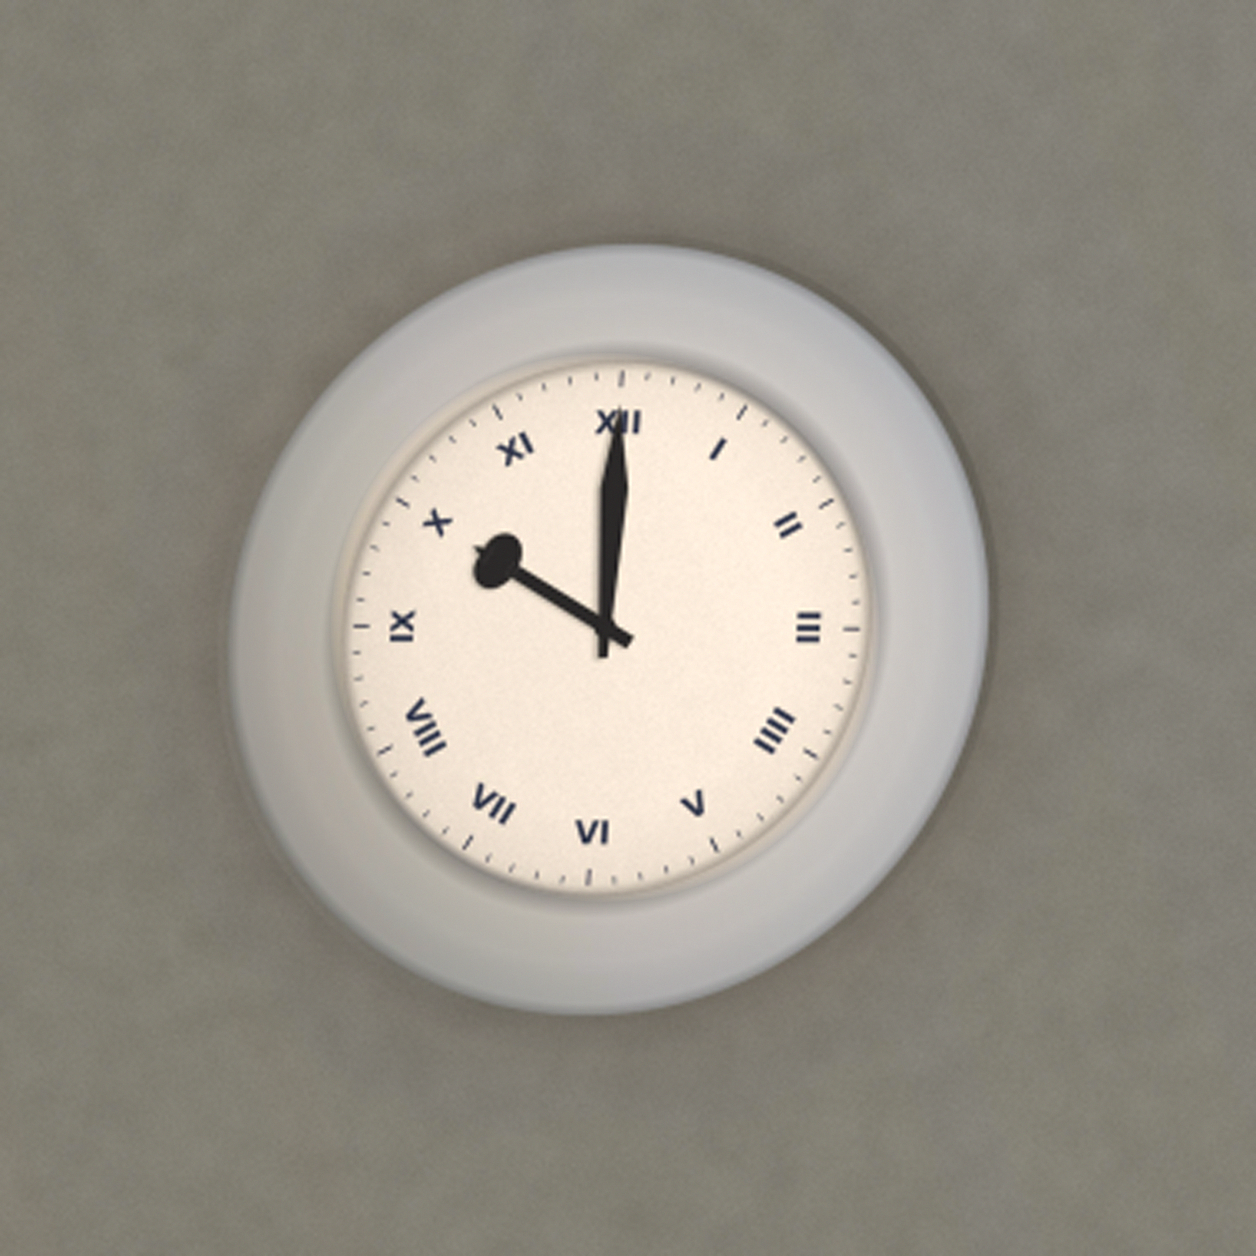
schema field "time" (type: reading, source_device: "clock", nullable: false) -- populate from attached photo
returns 10:00
